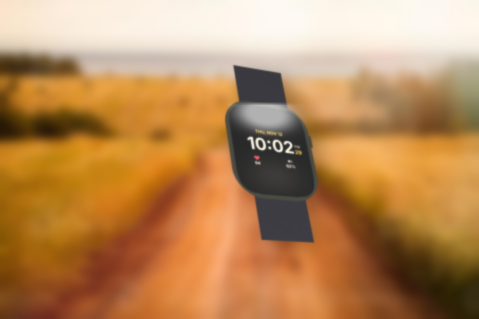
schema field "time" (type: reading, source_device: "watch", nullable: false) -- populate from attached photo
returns 10:02
